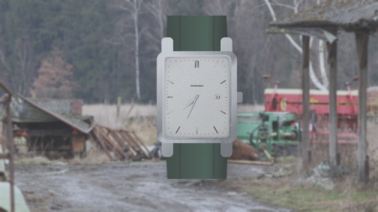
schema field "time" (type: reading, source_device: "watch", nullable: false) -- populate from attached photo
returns 7:34
